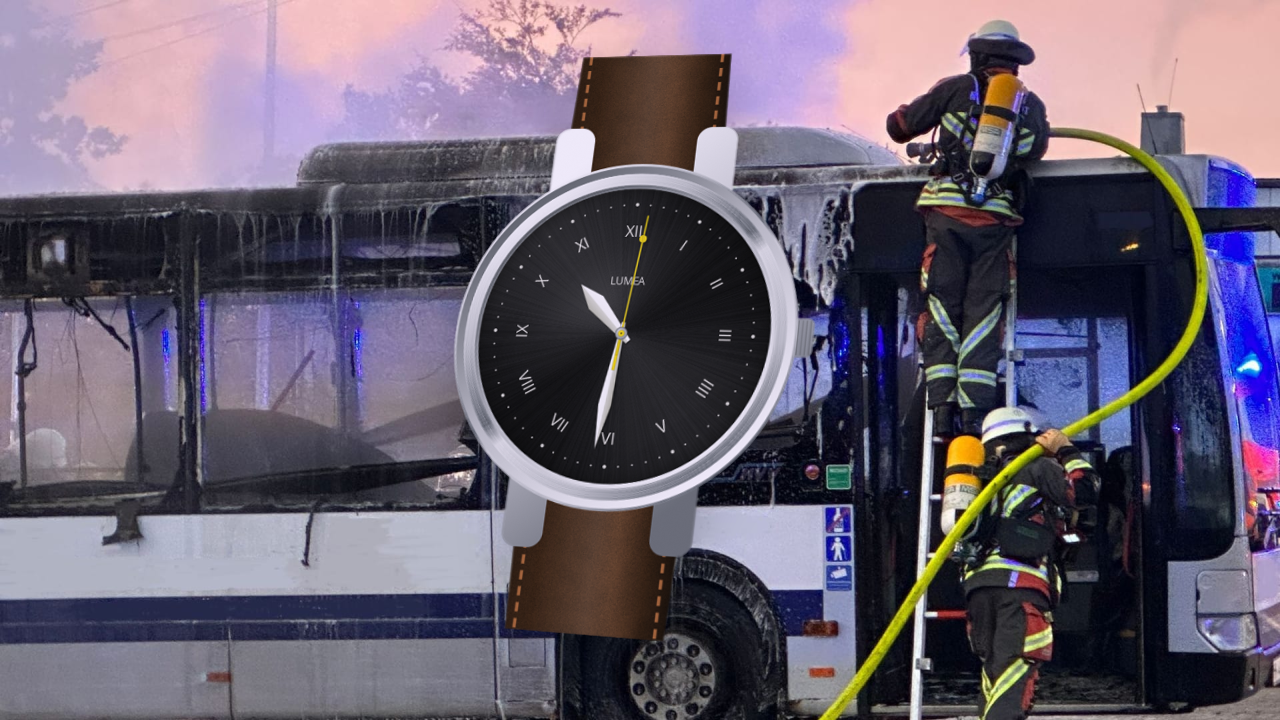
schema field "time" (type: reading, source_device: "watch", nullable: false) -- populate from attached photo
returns 10:31:01
